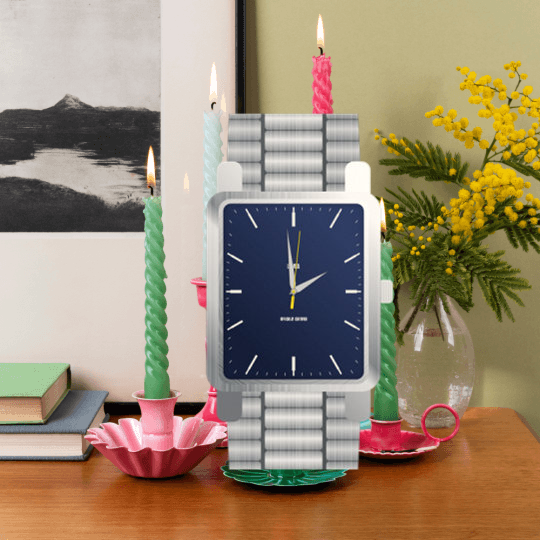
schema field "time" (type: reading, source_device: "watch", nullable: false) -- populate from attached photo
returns 1:59:01
